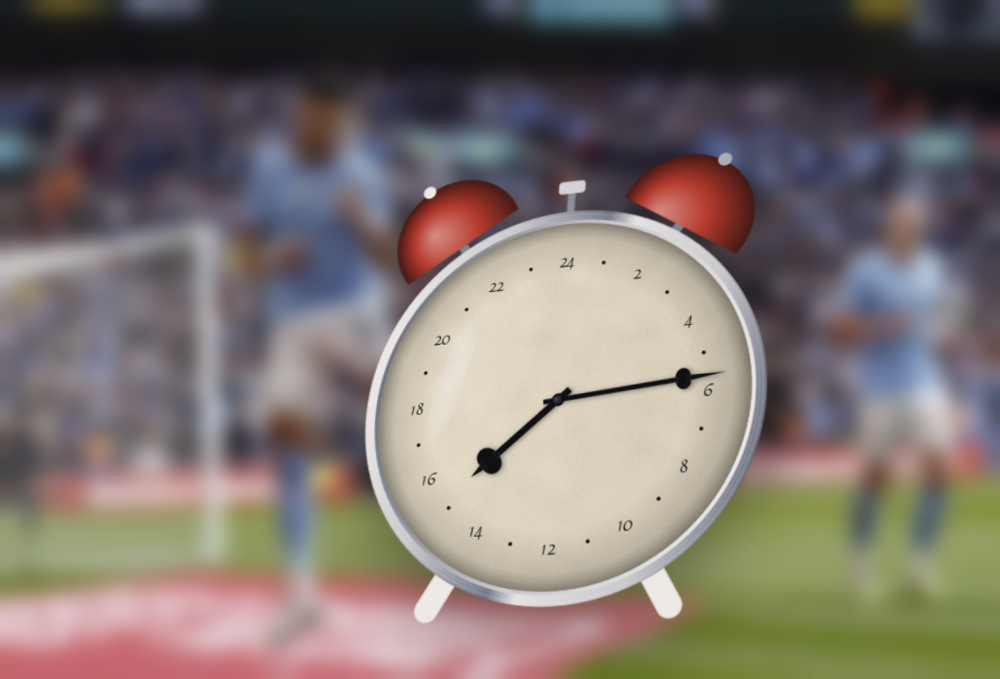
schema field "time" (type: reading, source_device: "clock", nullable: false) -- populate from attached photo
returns 15:14
